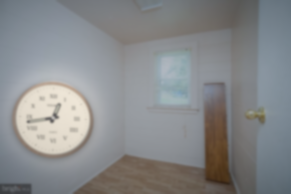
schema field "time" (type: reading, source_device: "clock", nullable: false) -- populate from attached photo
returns 12:43
